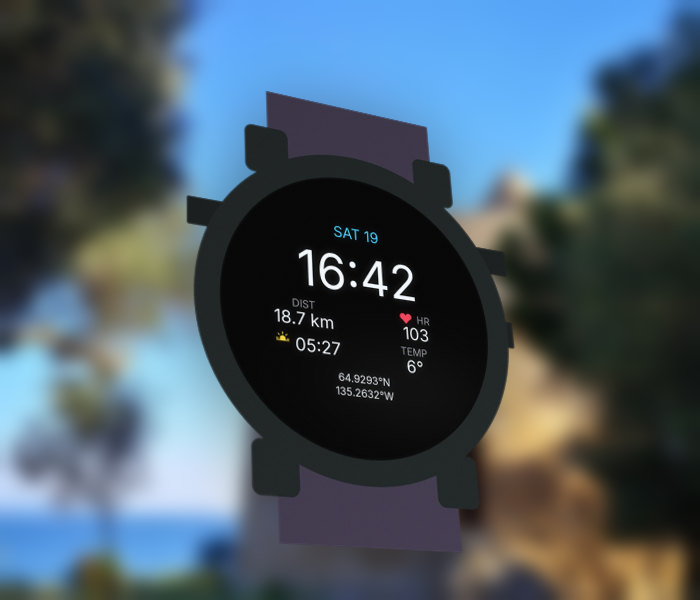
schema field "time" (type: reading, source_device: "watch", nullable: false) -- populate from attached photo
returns 16:42
